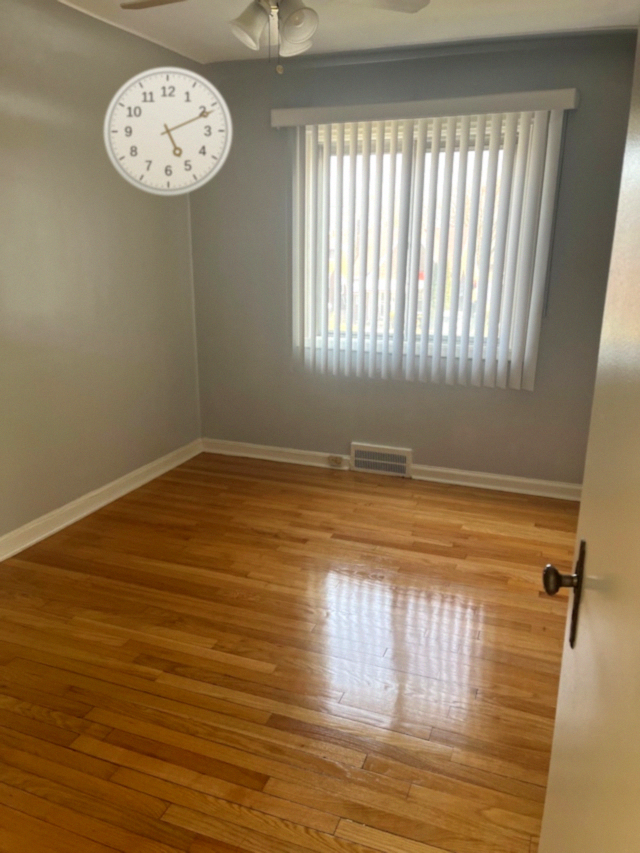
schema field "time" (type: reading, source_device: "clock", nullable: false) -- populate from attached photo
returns 5:11
